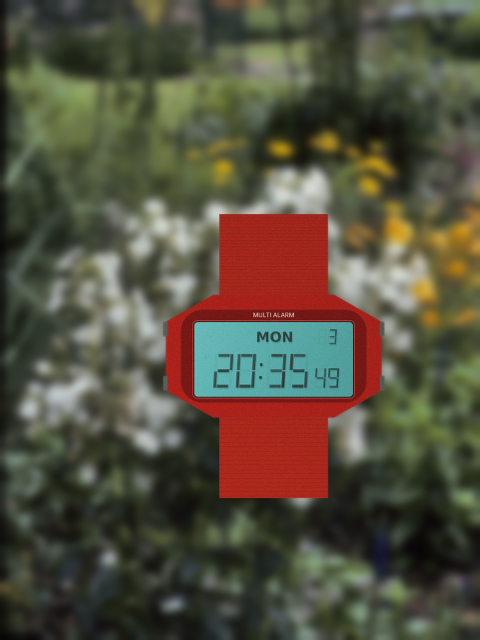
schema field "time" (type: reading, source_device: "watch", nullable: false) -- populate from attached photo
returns 20:35:49
